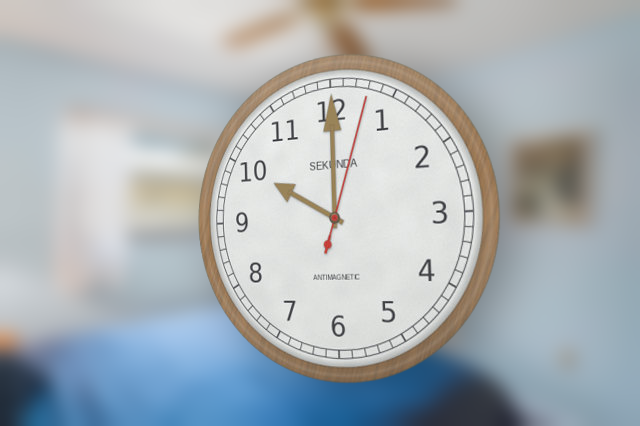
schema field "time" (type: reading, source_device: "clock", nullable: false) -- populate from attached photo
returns 10:00:03
